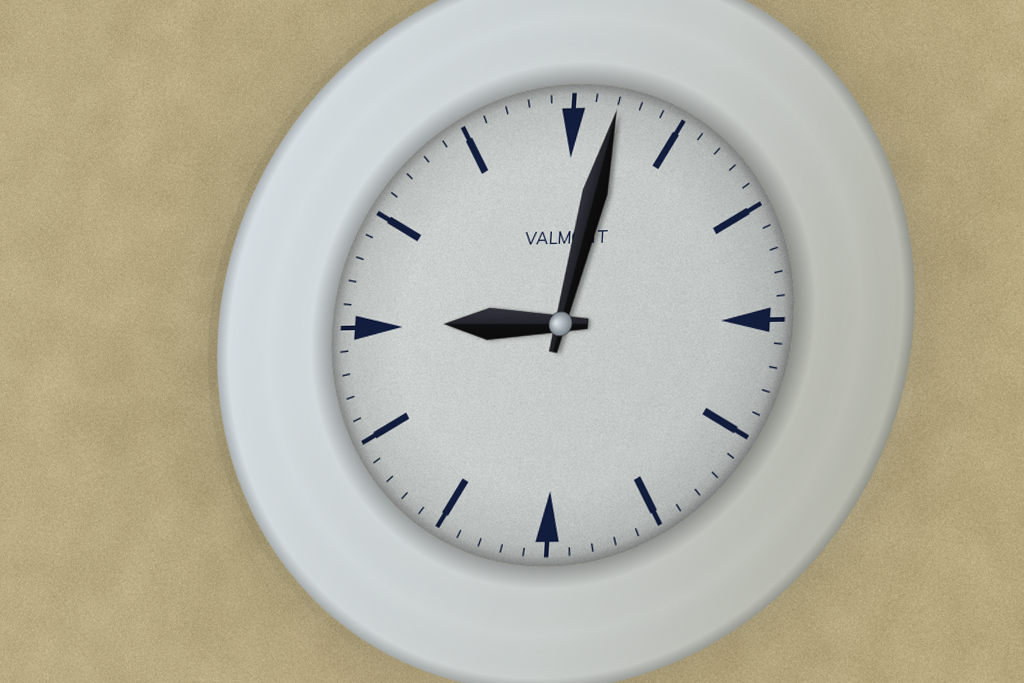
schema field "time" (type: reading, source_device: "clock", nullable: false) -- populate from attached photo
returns 9:02
